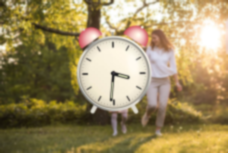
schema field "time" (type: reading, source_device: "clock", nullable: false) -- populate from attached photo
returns 3:31
